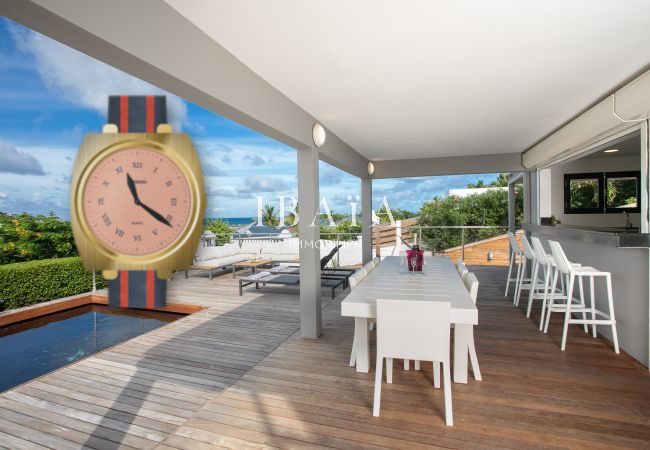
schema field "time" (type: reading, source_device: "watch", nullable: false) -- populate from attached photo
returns 11:21
